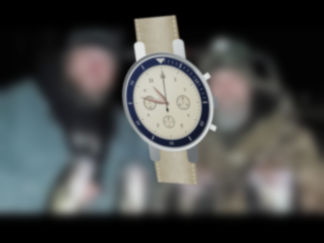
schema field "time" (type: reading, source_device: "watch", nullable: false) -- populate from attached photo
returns 10:47
